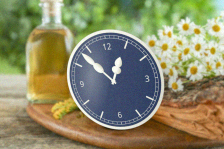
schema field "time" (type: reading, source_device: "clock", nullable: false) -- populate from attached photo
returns 12:53
